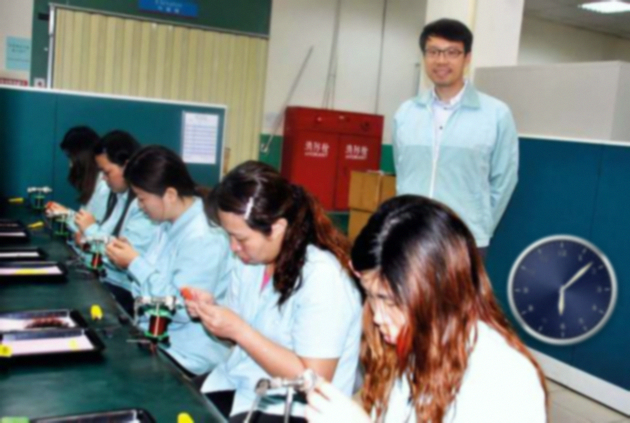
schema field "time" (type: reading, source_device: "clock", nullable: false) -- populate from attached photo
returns 6:08
